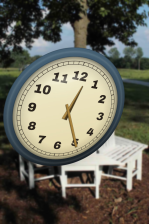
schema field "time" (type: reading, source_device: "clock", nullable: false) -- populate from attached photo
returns 12:25
